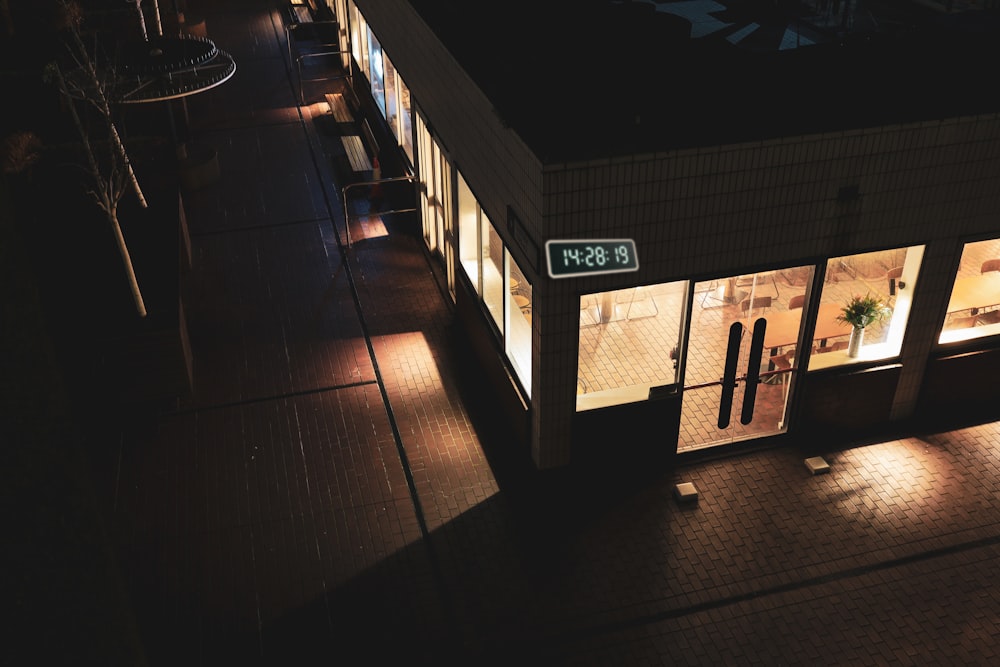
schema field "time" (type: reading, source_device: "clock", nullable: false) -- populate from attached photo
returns 14:28:19
